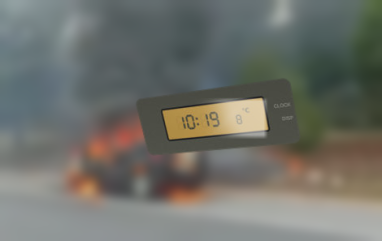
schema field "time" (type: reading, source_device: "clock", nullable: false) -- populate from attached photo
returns 10:19
